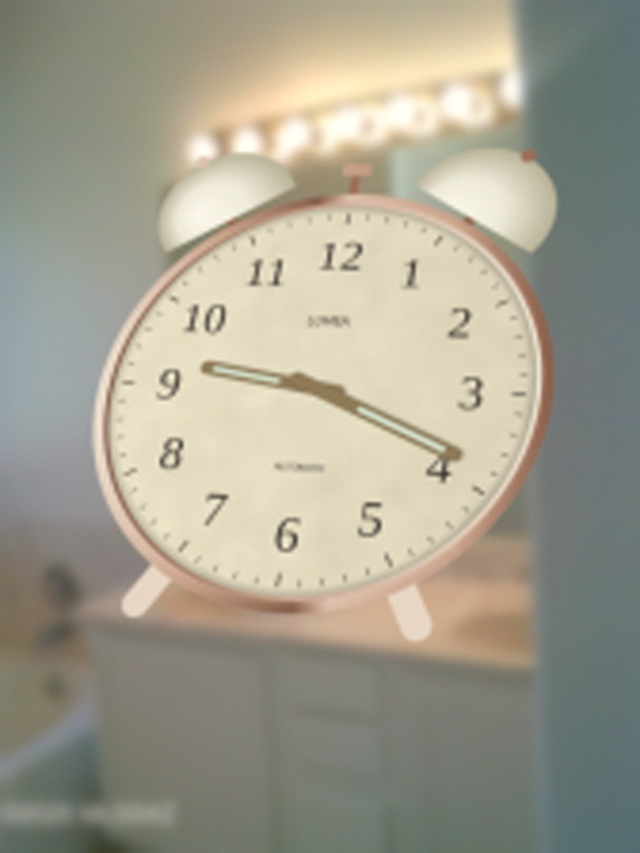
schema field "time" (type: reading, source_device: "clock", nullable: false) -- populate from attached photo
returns 9:19
